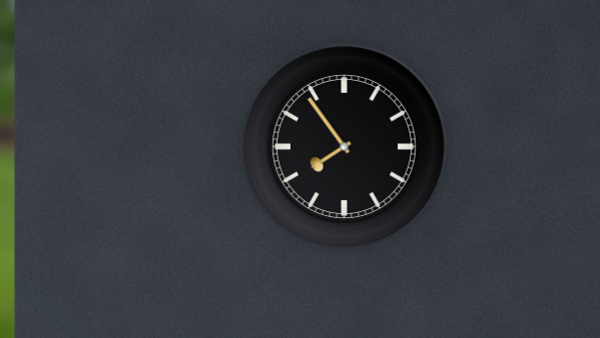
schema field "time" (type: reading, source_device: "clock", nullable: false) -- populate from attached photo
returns 7:54
